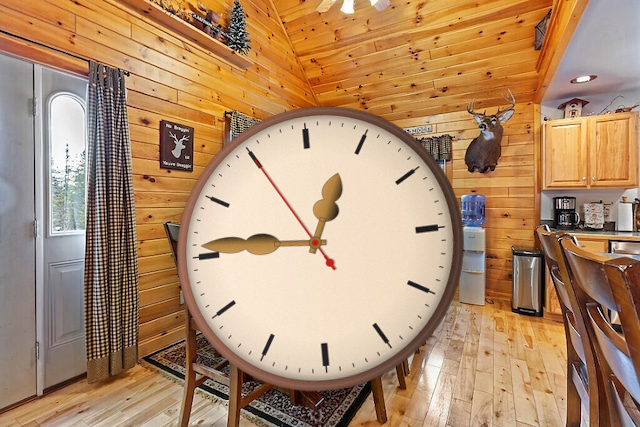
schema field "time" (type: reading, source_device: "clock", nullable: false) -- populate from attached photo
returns 12:45:55
